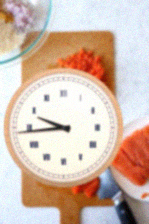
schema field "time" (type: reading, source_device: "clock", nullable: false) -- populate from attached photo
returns 9:44
